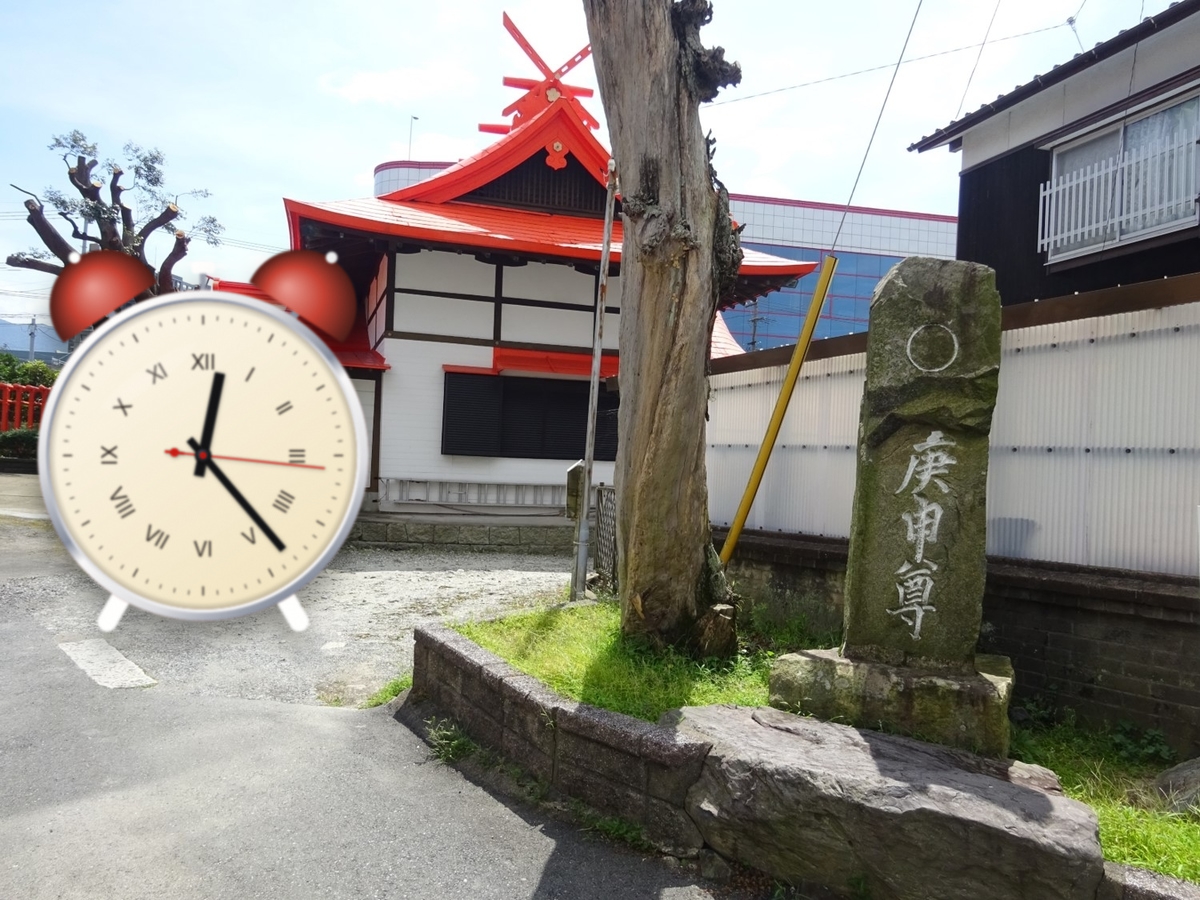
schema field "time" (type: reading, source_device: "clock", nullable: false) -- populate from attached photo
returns 12:23:16
